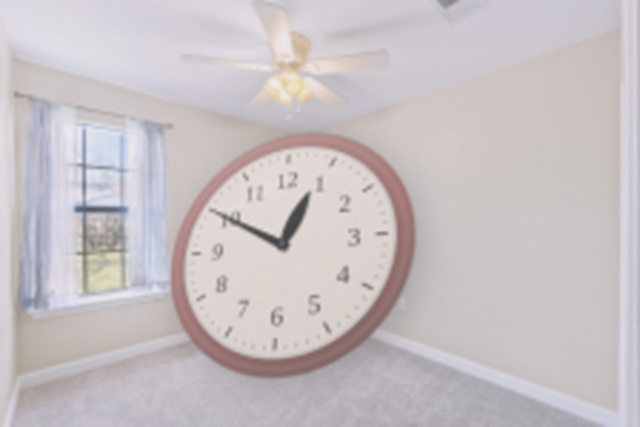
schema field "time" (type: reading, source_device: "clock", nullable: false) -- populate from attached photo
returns 12:50
